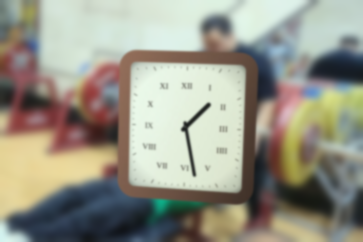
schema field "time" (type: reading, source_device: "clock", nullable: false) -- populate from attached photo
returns 1:28
